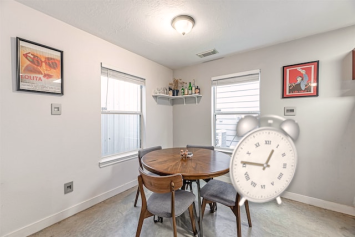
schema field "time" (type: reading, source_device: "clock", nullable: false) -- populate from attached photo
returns 12:46
